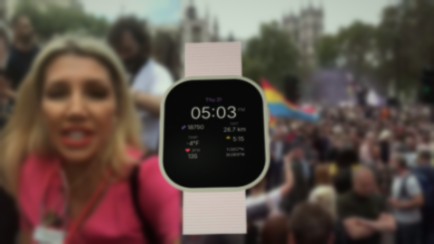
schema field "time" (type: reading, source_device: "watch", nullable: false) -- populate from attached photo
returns 5:03
